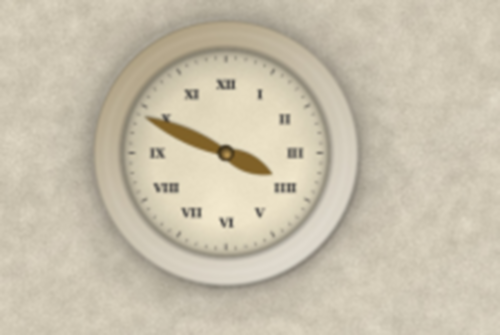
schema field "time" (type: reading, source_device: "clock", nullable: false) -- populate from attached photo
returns 3:49
